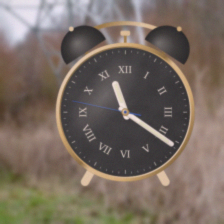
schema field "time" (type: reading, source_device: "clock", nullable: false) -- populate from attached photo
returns 11:20:47
